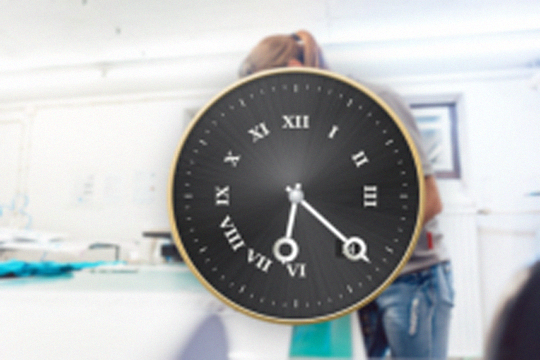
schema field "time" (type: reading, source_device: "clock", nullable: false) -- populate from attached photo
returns 6:22
